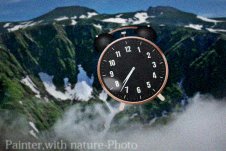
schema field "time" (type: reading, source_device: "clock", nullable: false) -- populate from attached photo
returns 7:37
